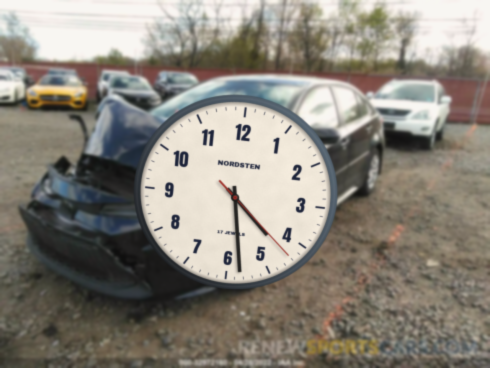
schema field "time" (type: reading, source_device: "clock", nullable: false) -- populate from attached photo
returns 4:28:22
